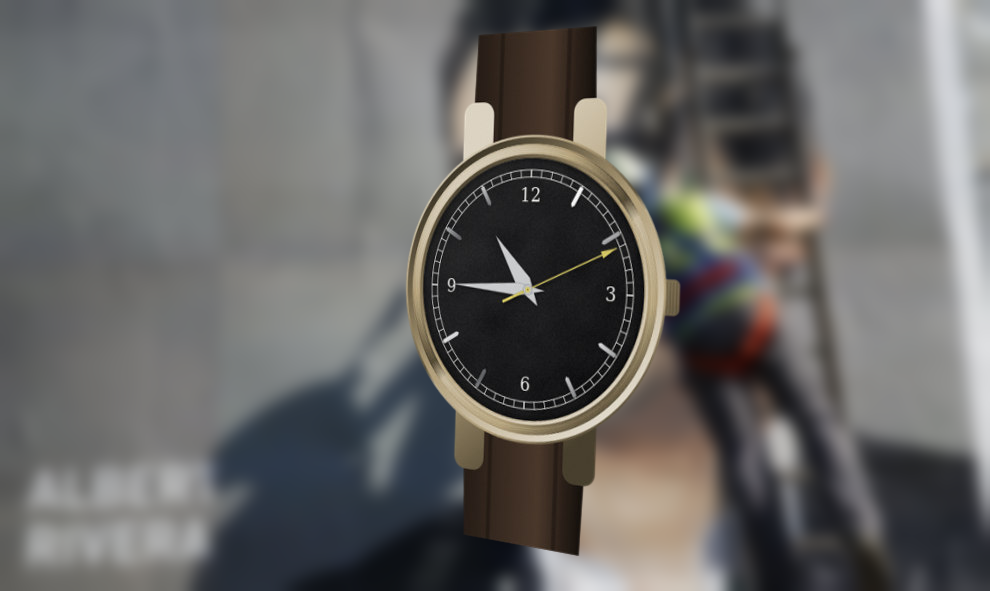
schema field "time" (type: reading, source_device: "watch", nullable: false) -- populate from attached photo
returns 10:45:11
